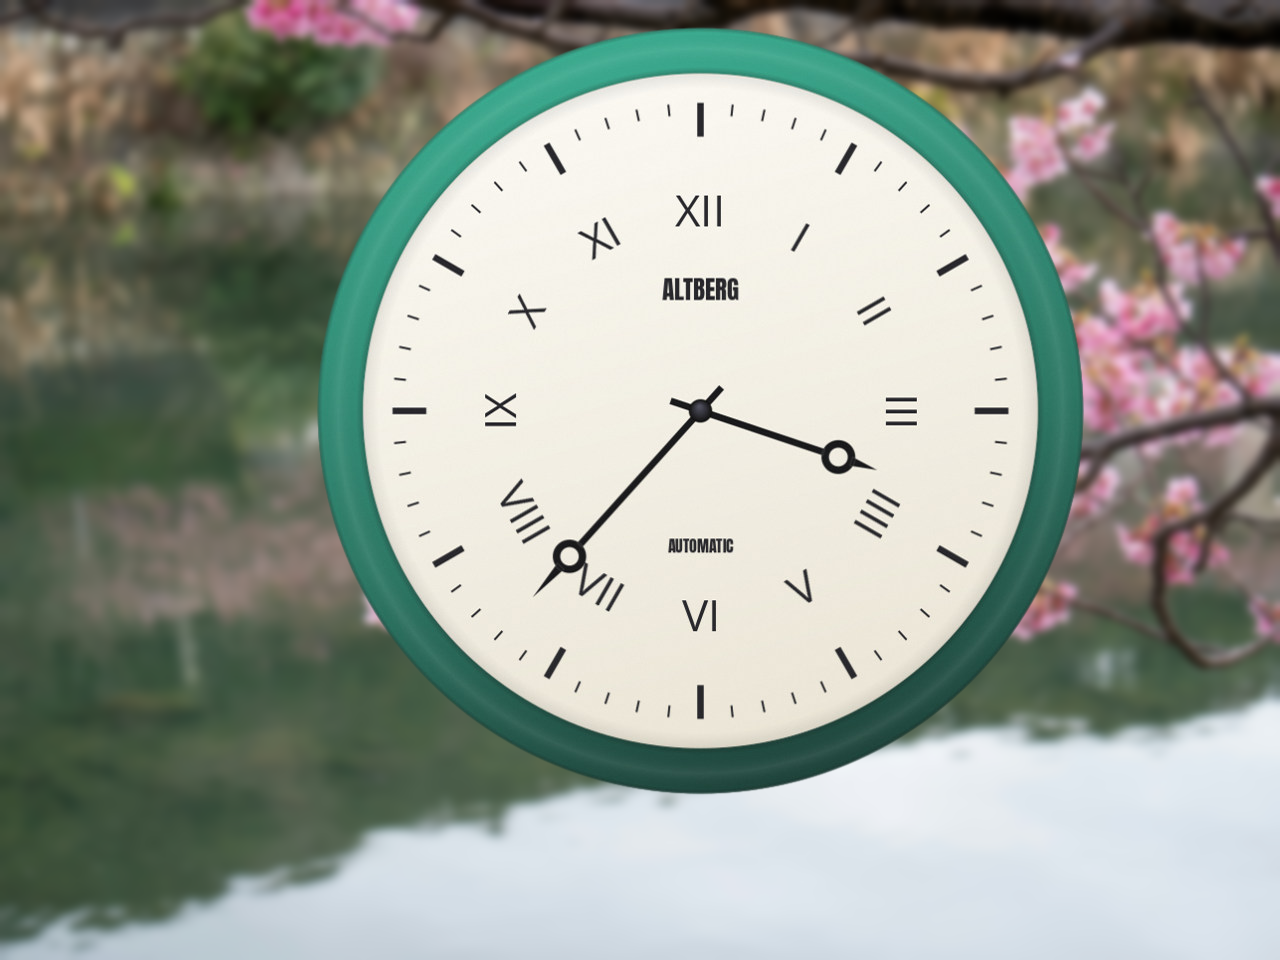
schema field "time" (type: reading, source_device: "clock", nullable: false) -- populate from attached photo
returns 3:37
